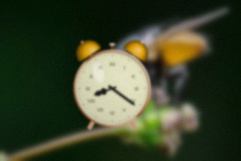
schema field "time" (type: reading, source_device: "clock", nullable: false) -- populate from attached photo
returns 8:21
